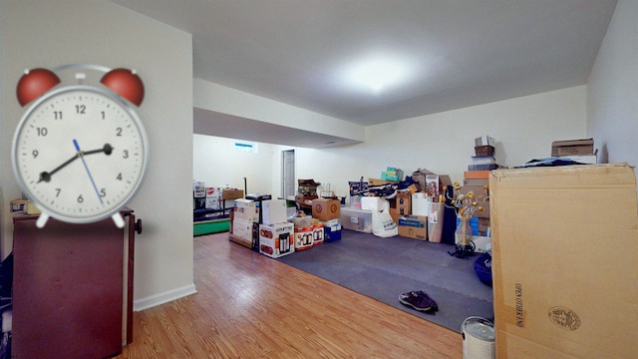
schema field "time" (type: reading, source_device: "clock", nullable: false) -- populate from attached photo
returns 2:39:26
